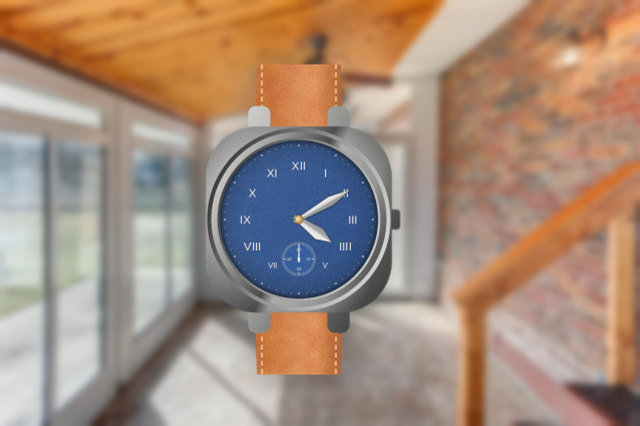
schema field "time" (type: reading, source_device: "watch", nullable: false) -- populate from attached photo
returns 4:10
